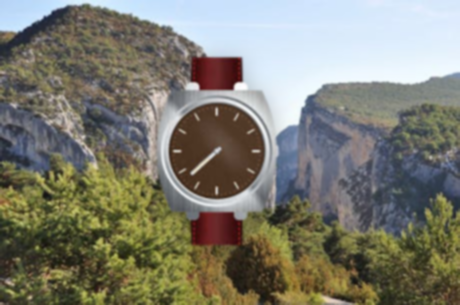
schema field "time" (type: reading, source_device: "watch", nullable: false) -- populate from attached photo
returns 7:38
